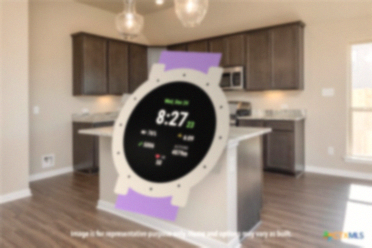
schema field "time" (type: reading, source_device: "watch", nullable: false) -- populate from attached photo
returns 8:27
